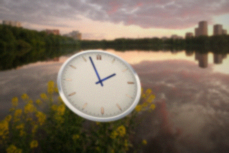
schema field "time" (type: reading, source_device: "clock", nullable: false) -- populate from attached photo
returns 1:57
